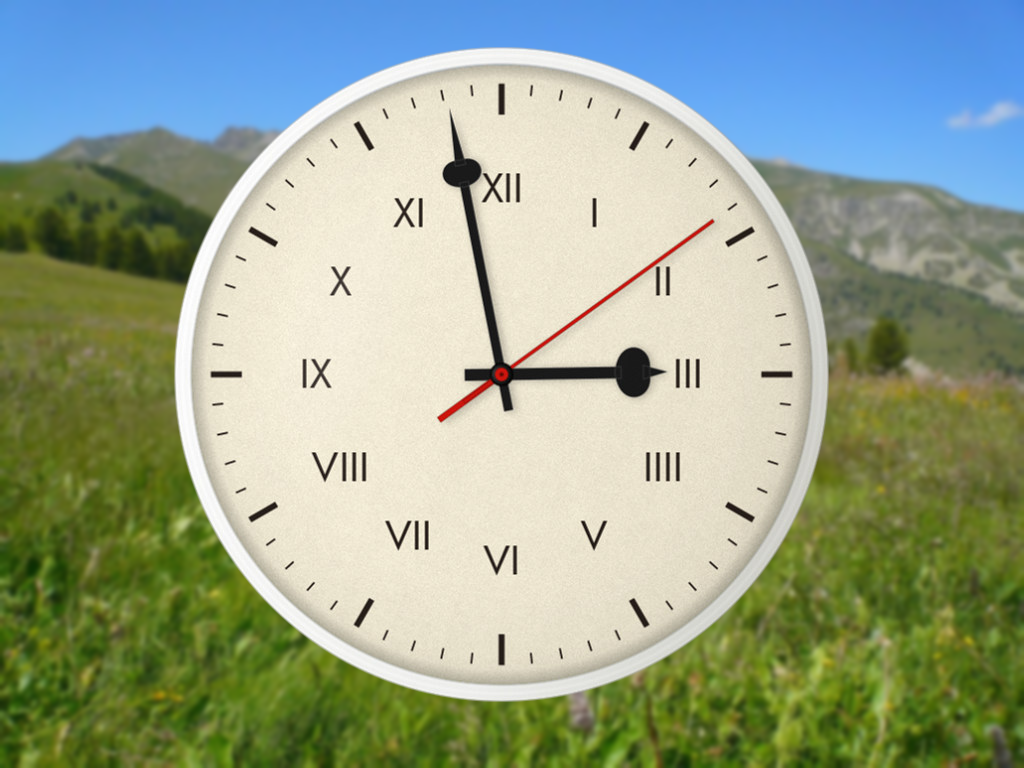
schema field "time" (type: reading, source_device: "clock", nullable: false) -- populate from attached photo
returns 2:58:09
